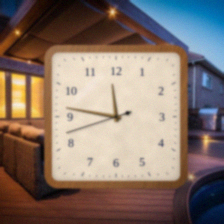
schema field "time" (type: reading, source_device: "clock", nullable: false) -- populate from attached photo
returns 11:46:42
